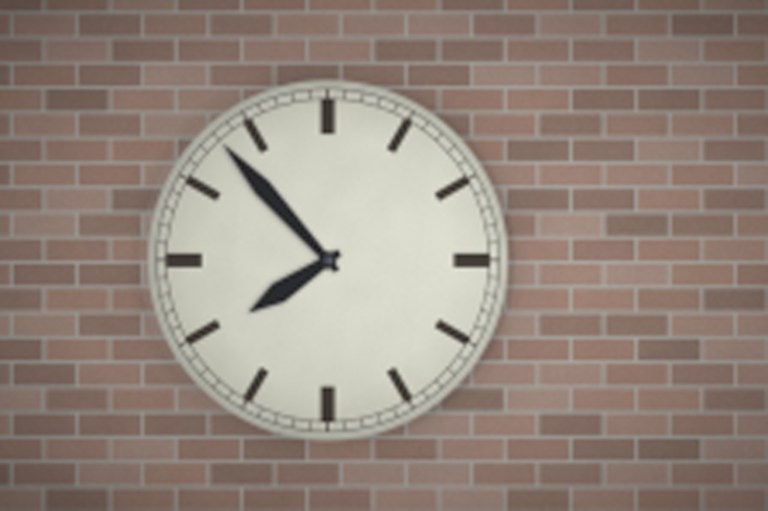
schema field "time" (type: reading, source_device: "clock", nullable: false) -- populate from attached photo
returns 7:53
